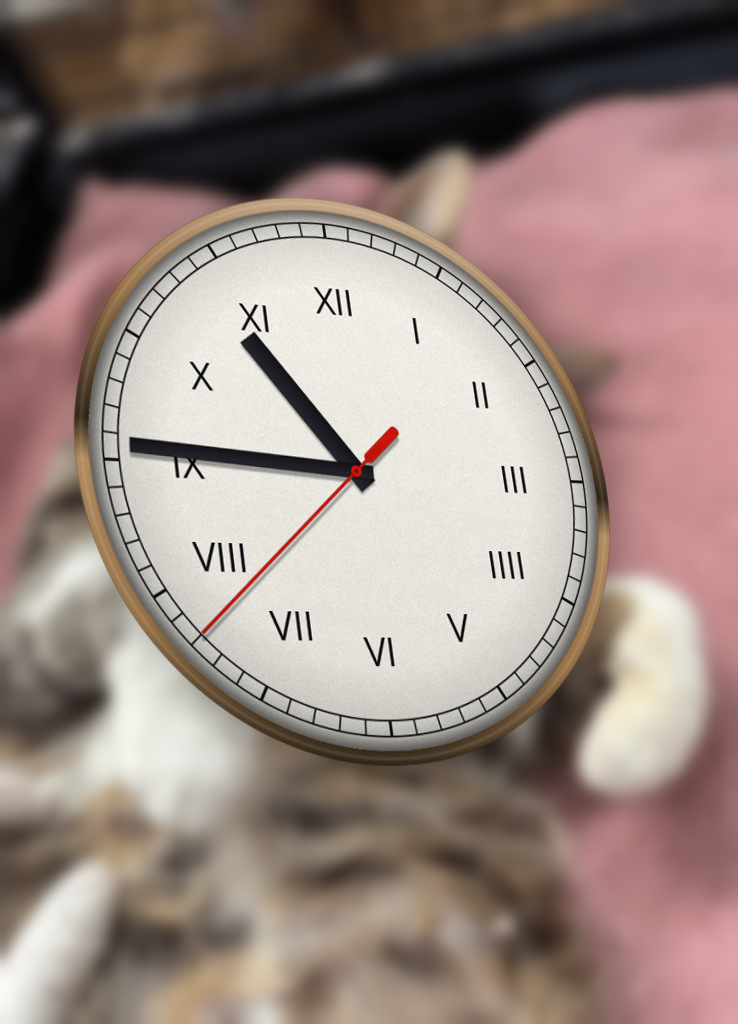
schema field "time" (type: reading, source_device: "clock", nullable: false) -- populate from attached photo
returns 10:45:38
